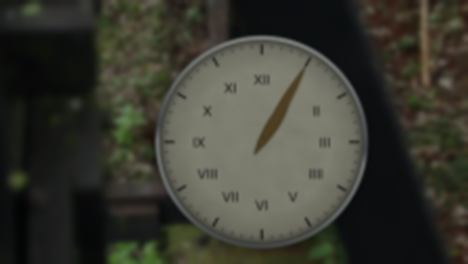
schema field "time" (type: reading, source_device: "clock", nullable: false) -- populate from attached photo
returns 1:05
